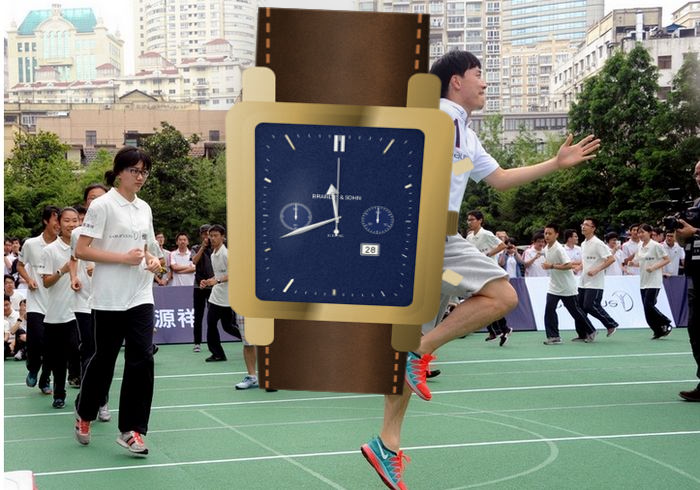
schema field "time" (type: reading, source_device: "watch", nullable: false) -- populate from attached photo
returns 11:41
